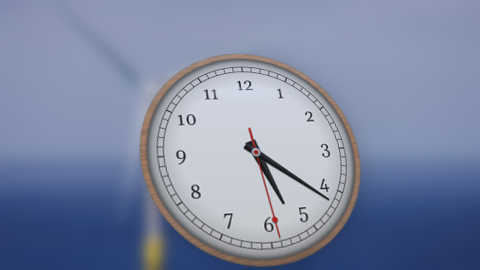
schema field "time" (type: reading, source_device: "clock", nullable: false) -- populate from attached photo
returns 5:21:29
